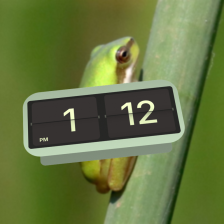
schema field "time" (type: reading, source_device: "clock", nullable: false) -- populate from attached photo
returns 1:12
